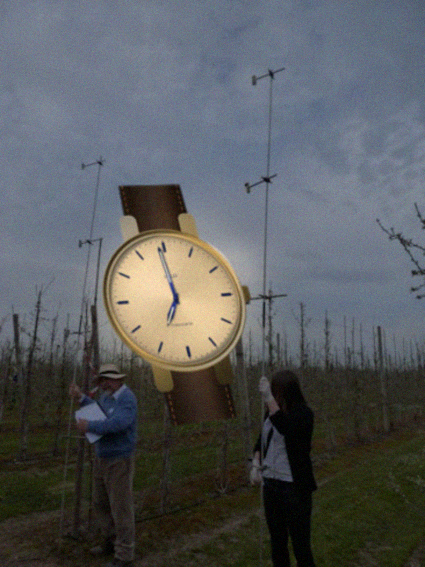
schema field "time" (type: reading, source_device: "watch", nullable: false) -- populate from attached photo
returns 6:59
